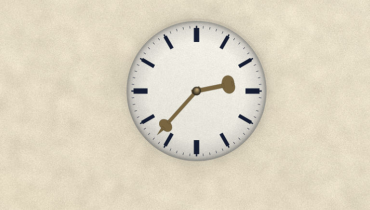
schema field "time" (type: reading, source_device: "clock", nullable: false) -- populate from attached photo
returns 2:37
